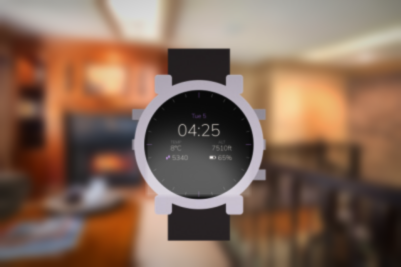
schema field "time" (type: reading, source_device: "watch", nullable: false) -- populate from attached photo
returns 4:25
